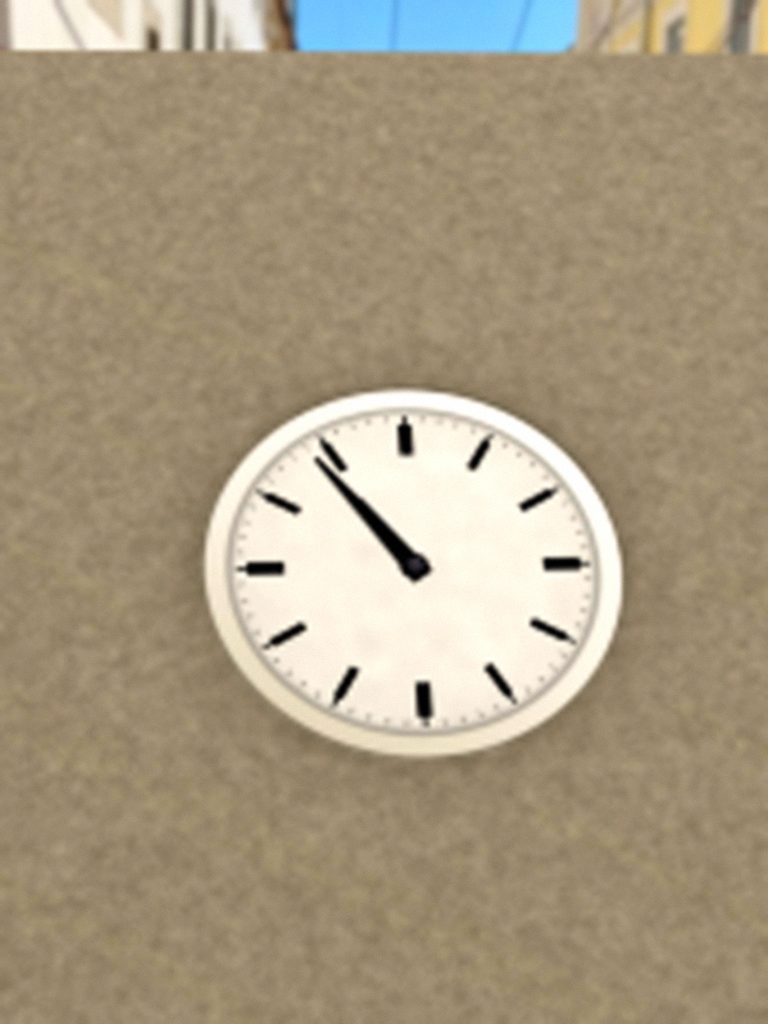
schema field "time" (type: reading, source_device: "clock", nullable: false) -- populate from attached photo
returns 10:54
